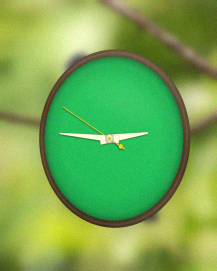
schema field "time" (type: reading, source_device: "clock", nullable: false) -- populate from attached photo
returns 2:45:50
